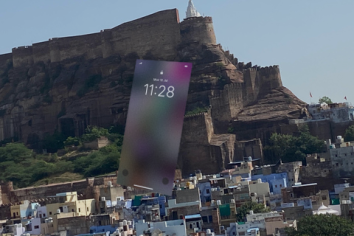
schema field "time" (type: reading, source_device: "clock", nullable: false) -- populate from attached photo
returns 11:28
